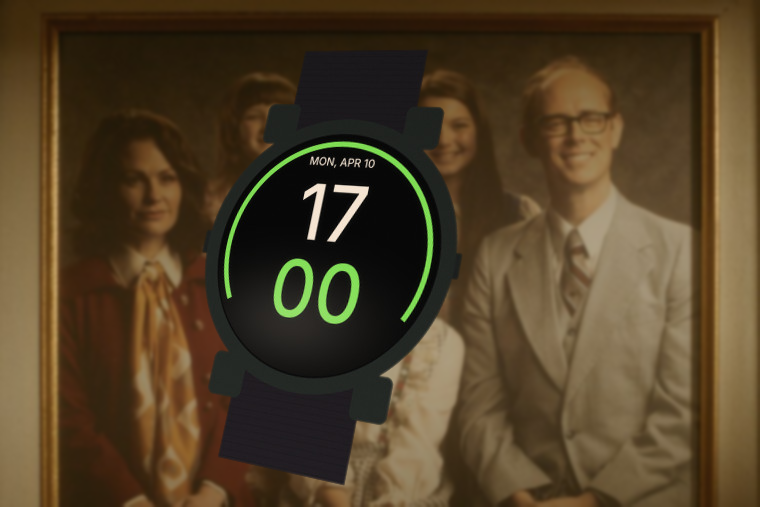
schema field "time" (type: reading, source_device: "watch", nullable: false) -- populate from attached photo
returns 17:00
